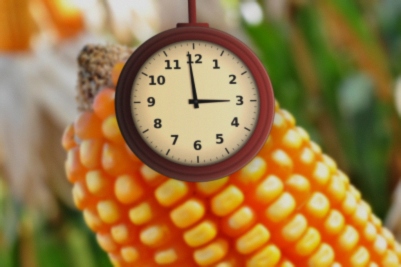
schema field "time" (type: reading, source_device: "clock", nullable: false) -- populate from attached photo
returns 2:59
